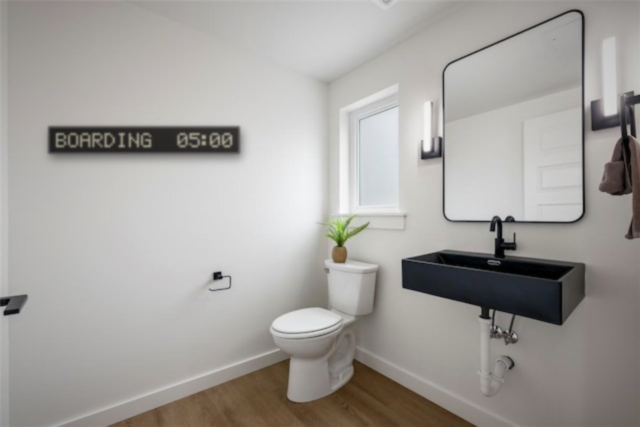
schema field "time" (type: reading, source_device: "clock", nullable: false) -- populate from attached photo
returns 5:00
